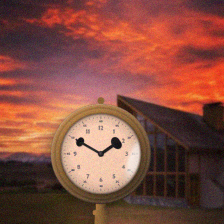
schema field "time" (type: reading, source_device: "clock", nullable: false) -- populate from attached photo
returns 1:50
